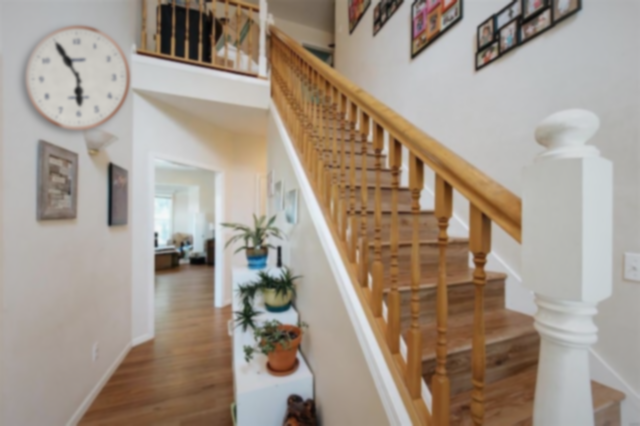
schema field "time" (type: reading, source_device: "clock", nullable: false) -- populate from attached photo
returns 5:55
